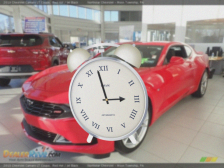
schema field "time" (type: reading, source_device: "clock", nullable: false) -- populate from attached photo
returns 2:58
